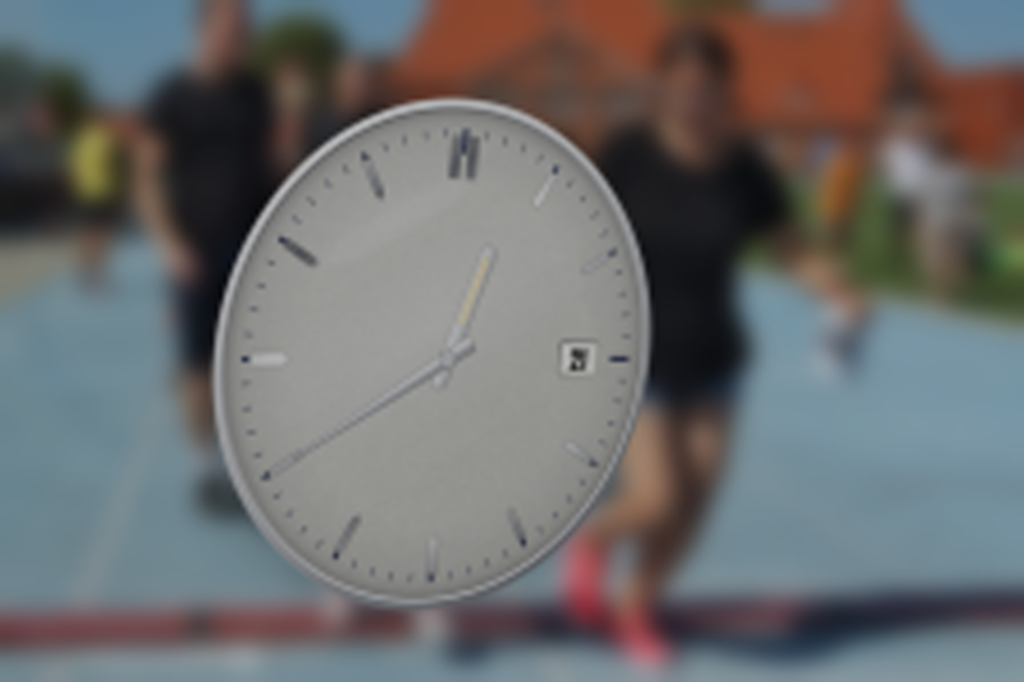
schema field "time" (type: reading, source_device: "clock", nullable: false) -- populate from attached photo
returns 12:40
